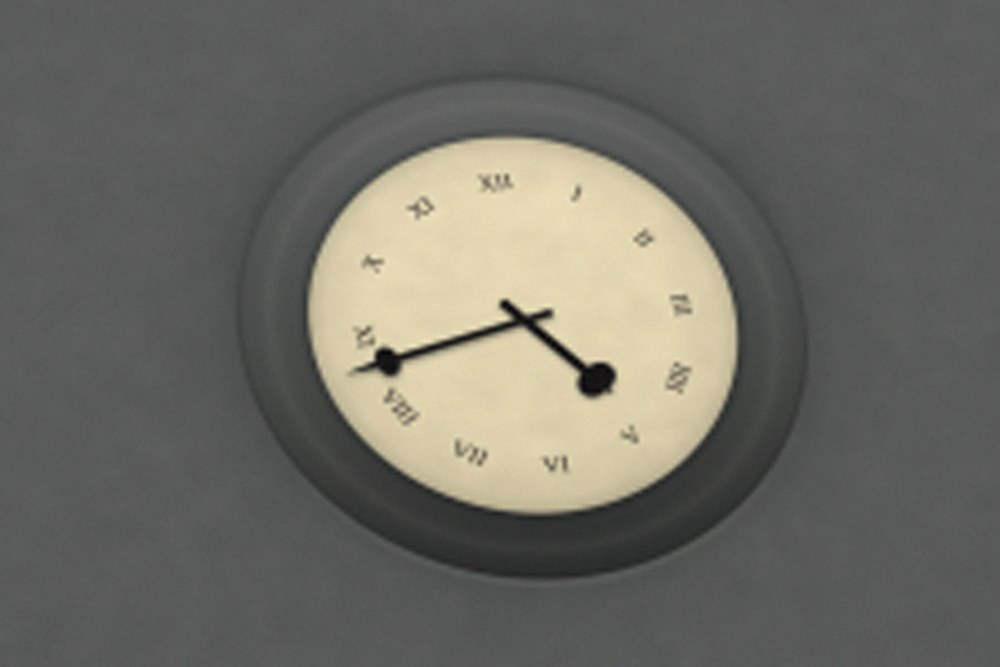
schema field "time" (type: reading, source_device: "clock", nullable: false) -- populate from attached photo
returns 4:43
